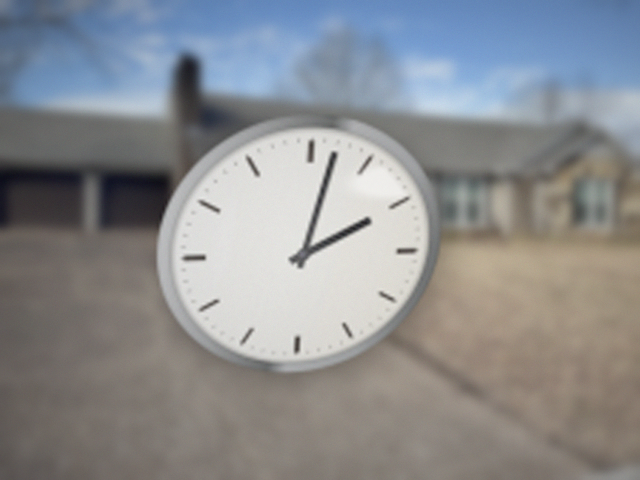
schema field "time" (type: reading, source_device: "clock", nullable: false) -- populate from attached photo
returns 2:02
